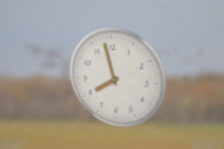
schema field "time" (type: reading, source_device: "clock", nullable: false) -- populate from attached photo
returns 7:58
